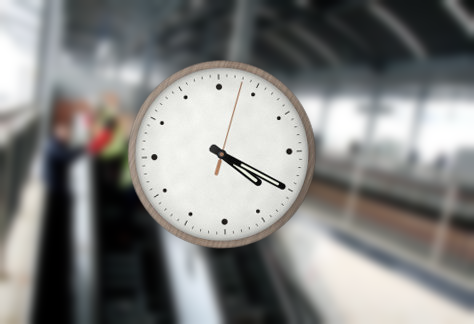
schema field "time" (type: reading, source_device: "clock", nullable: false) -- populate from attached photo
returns 4:20:03
